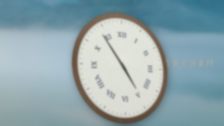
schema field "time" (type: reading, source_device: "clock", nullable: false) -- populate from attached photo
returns 4:54
